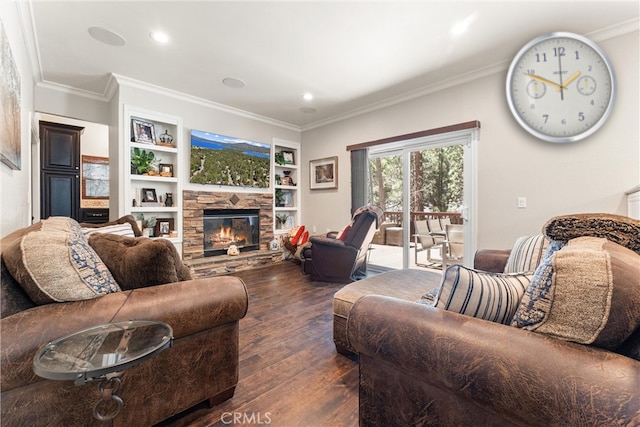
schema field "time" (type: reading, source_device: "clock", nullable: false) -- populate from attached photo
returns 1:49
